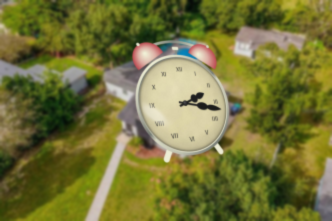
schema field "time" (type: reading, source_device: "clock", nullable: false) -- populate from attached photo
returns 2:17
